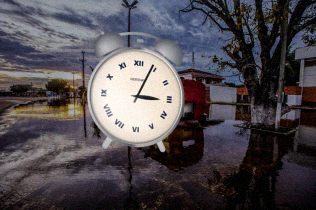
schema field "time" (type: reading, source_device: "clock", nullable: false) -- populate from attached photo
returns 3:04
